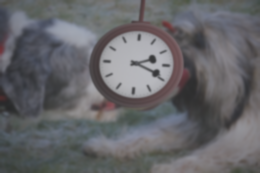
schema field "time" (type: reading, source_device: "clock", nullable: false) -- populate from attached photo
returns 2:19
